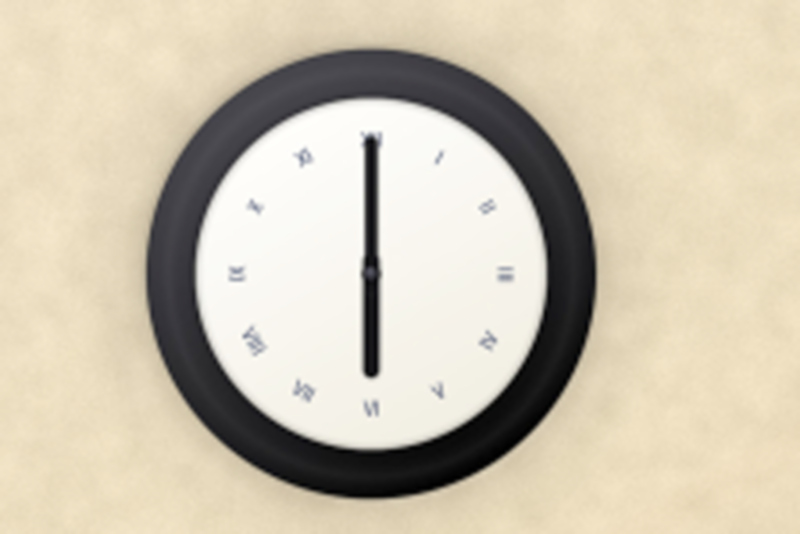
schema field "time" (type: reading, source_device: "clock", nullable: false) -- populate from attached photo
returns 6:00
